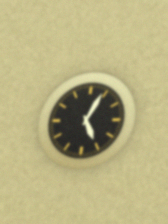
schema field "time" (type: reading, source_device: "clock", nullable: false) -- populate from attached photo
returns 5:04
